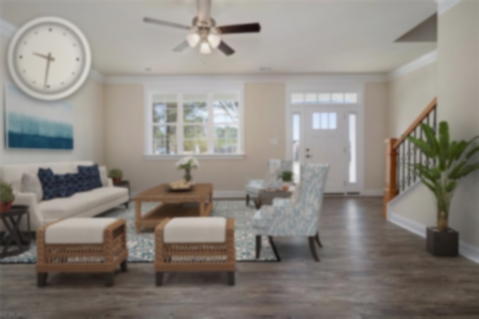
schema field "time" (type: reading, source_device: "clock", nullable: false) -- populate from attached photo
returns 9:31
